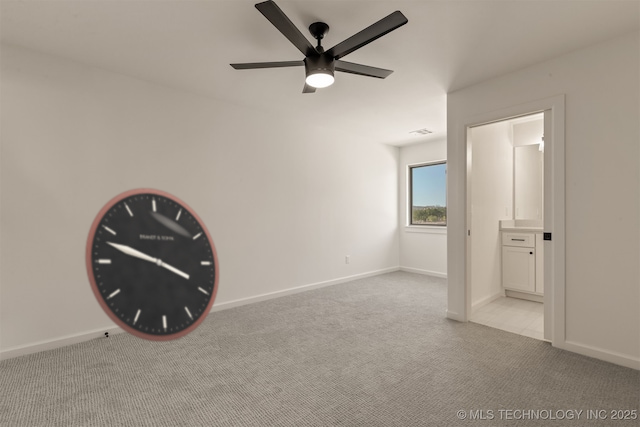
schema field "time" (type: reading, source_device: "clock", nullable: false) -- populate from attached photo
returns 3:48
